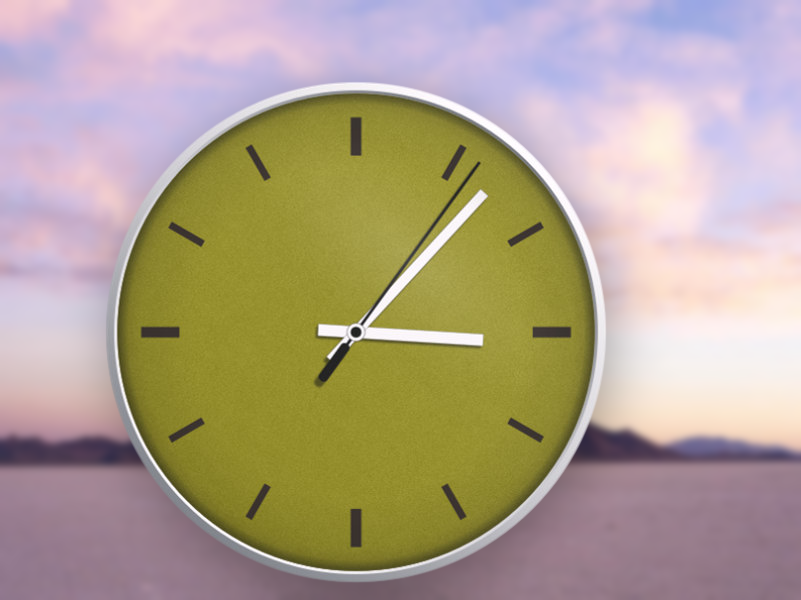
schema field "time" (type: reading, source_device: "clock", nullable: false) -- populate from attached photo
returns 3:07:06
